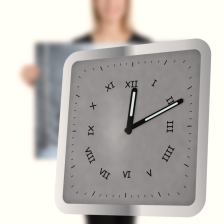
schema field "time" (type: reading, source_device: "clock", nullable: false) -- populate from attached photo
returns 12:11
